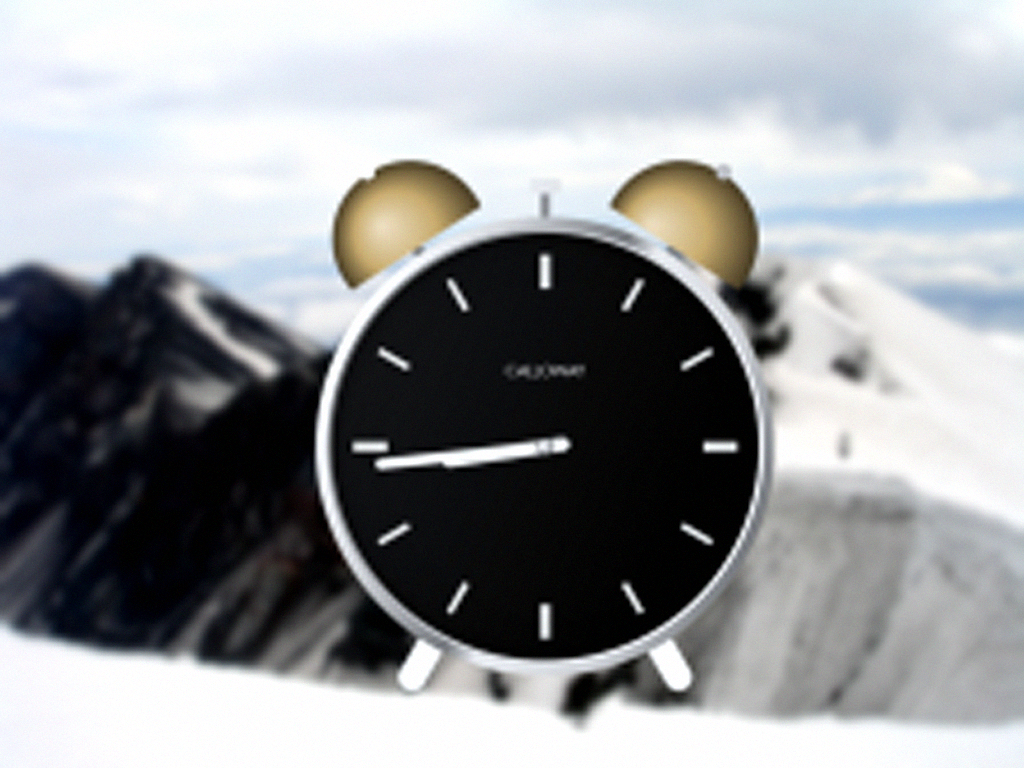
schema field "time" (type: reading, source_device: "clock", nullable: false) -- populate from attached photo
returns 8:44
